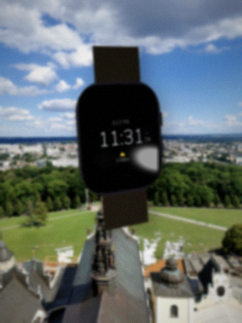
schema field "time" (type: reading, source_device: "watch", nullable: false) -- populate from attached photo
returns 11:31
